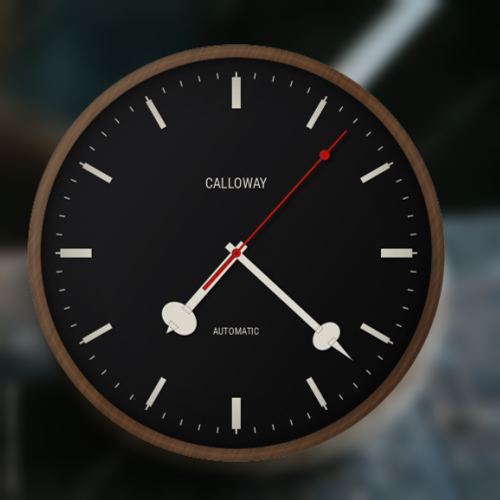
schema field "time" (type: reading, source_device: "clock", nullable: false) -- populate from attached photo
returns 7:22:07
